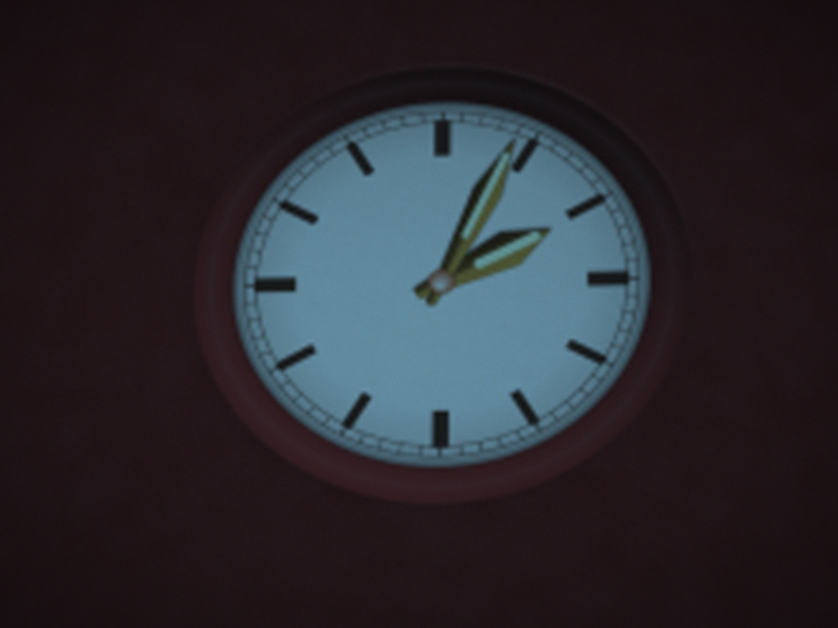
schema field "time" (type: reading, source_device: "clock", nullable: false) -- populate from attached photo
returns 2:04
